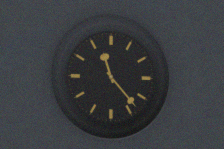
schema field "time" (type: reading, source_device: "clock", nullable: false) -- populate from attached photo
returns 11:23
